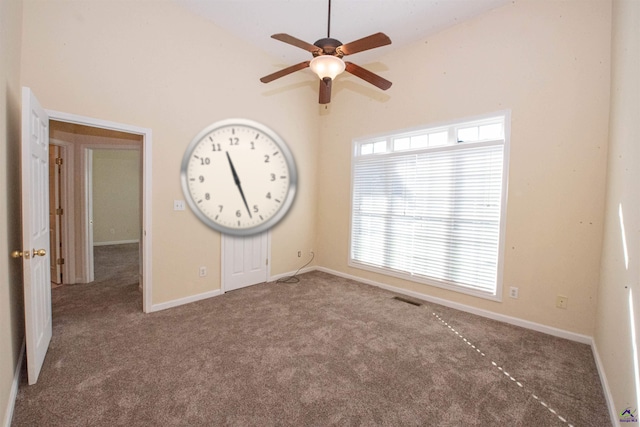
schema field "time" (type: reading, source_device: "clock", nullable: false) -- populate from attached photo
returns 11:27
